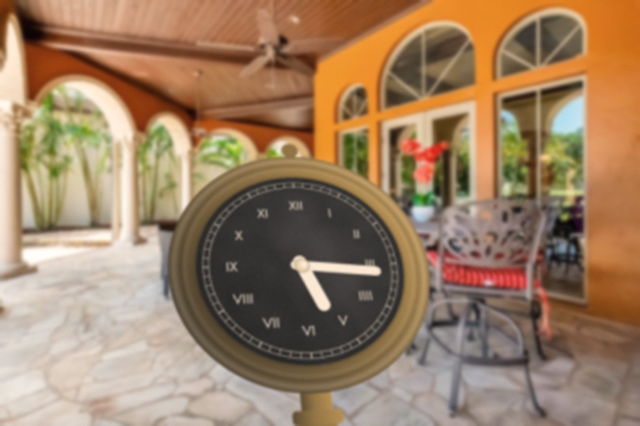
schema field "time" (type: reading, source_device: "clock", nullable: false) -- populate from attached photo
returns 5:16
